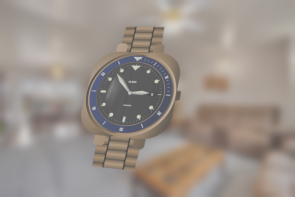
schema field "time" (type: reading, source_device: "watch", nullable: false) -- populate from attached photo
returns 2:53
